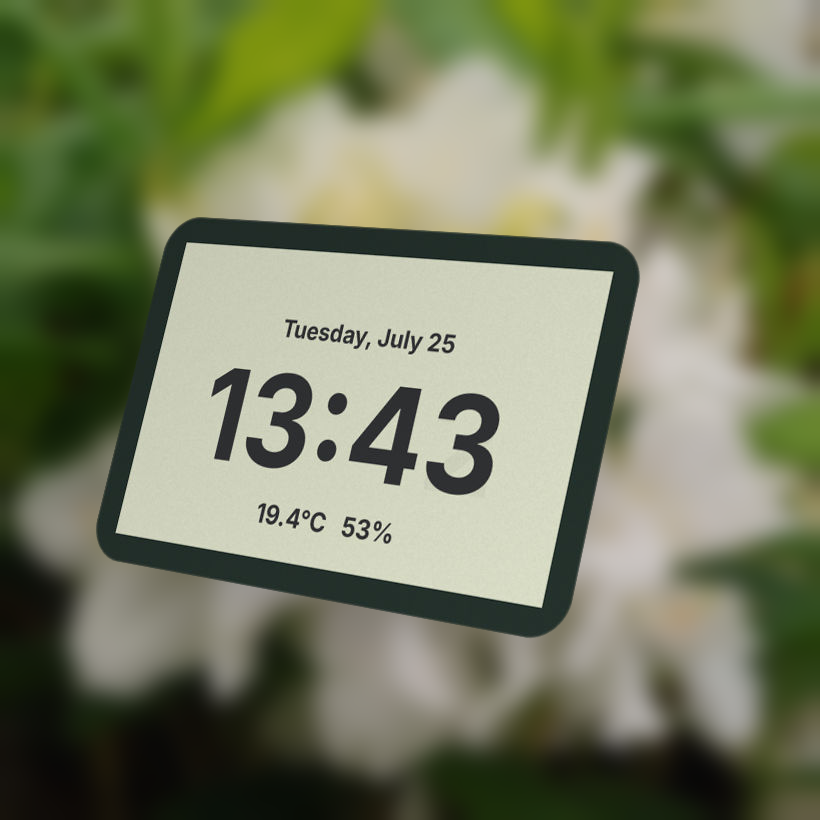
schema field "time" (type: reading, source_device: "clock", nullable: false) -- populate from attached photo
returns 13:43
